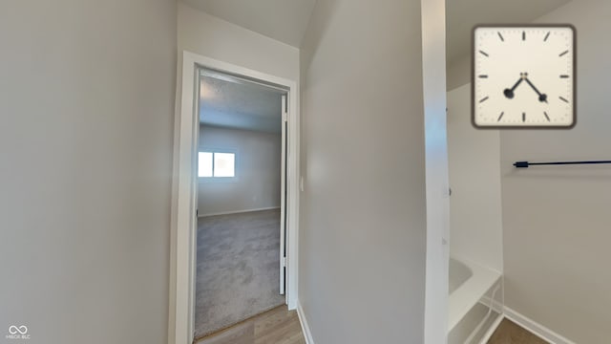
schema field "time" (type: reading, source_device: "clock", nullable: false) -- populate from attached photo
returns 7:23
